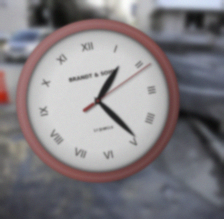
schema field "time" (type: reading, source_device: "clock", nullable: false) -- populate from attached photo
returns 1:24:11
